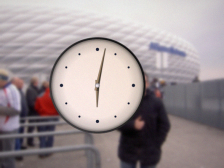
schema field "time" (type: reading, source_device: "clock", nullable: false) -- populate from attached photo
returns 6:02
